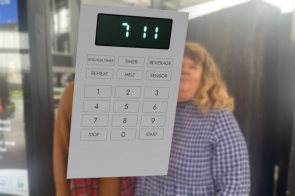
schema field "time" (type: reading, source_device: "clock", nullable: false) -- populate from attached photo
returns 7:11
